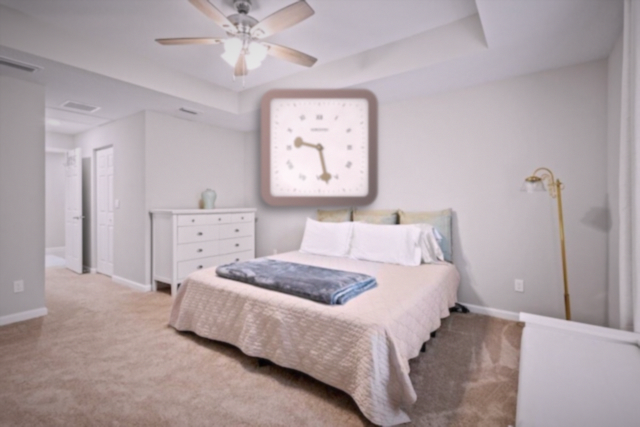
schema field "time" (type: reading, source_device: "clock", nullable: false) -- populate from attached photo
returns 9:28
